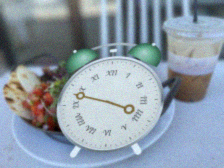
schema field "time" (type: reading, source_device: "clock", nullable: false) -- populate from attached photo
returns 3:48
